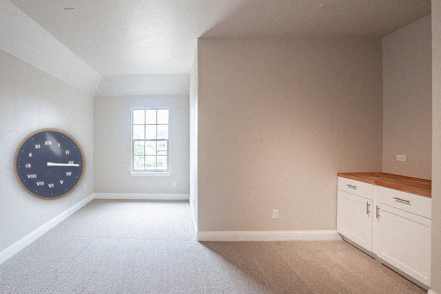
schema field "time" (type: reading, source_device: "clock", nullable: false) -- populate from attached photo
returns 3:16
